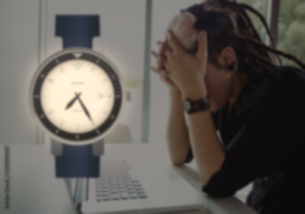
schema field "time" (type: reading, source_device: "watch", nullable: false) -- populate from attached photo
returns 7:25
